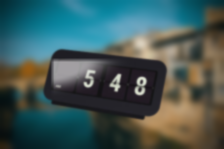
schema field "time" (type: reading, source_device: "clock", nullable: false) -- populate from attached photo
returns 5:48
